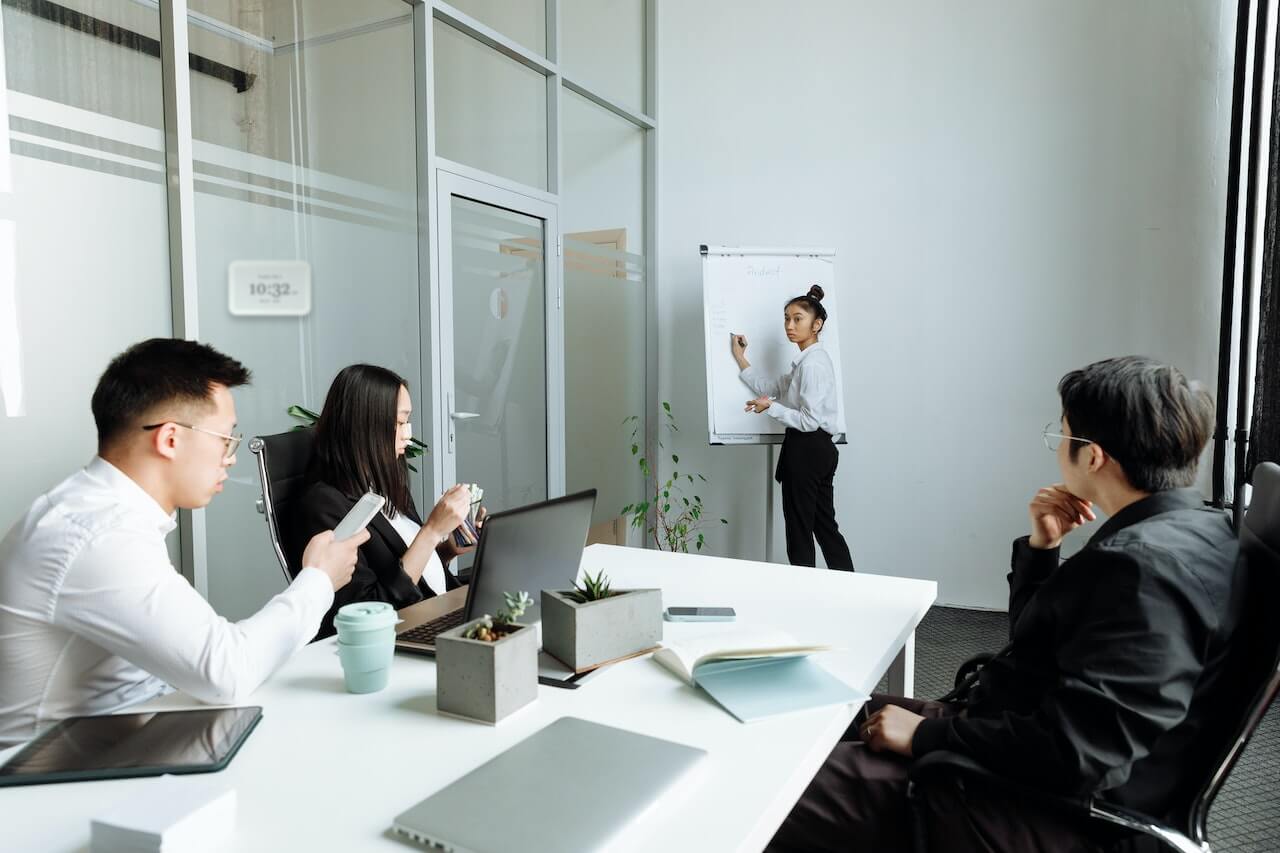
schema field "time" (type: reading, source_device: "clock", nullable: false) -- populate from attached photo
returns 10:32
